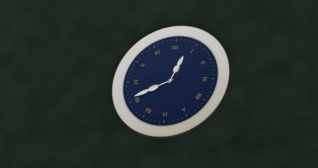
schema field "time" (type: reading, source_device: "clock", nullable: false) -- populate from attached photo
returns 12:41
